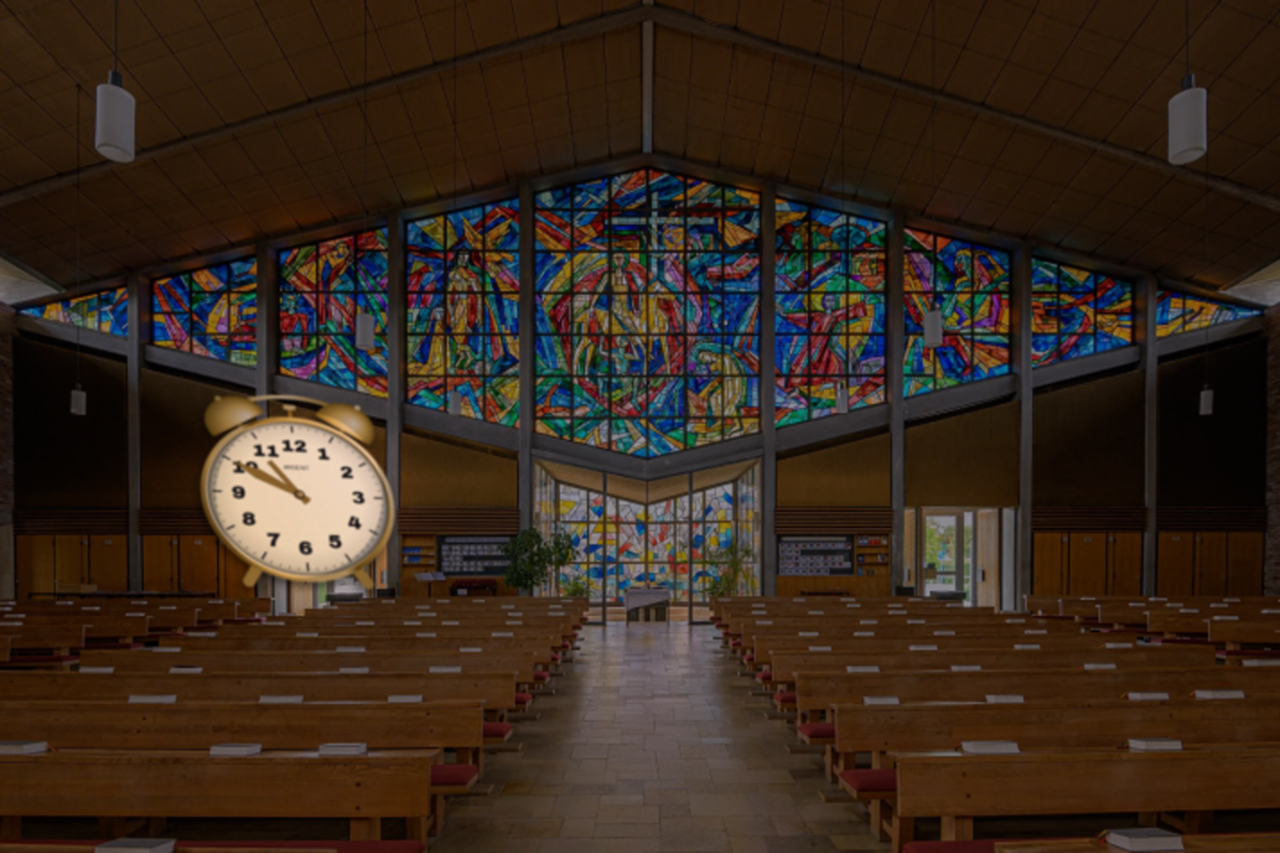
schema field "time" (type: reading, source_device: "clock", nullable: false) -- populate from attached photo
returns 10:50
